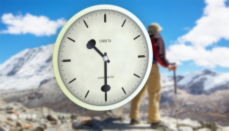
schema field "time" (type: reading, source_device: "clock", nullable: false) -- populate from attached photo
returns 10:30
